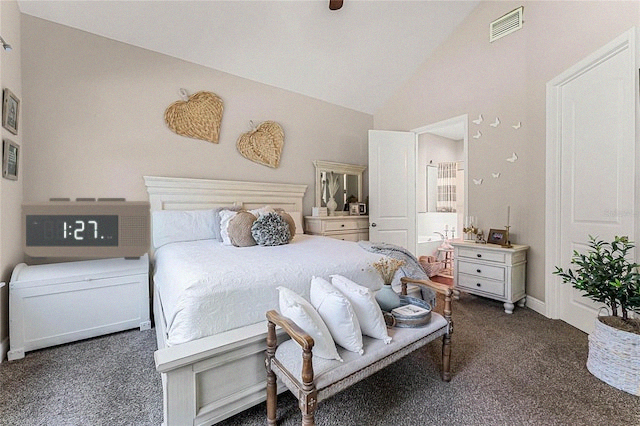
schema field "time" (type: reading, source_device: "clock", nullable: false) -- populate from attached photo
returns 1:27
